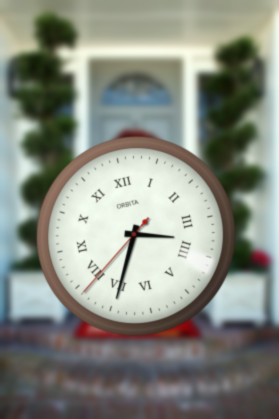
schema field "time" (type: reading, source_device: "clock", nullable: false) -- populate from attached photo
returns 3:34:39
